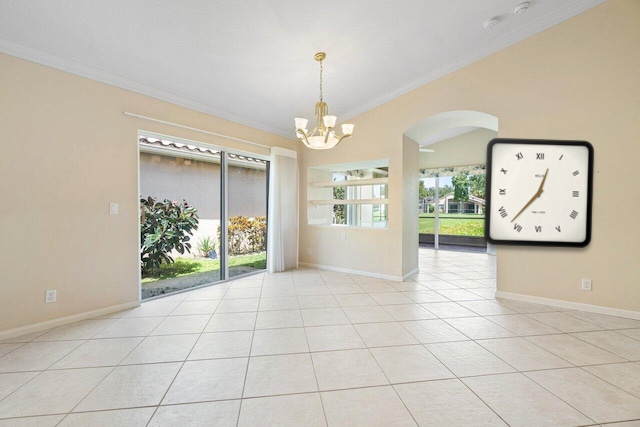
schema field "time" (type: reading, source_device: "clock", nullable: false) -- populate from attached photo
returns 12:37
